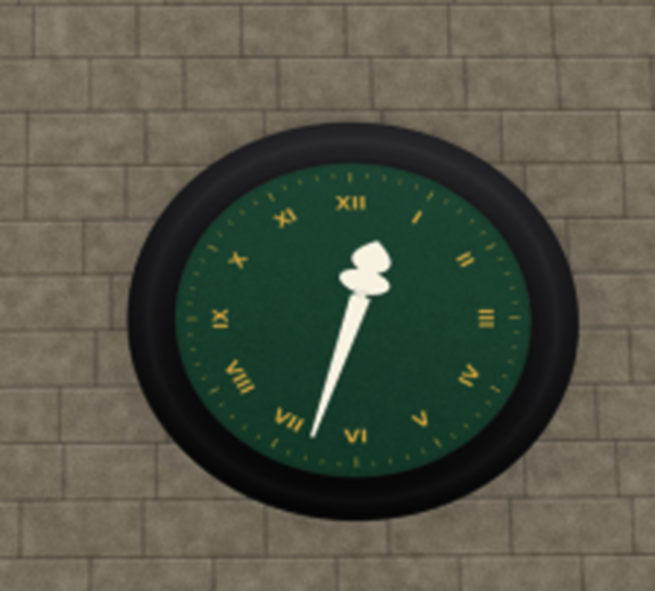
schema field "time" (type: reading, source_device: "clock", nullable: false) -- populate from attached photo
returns 12:33
